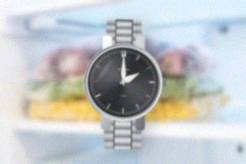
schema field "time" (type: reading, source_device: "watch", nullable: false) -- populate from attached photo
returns 2:00
